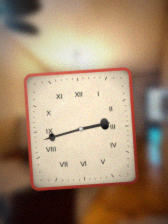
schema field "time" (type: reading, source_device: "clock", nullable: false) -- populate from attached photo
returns 2:43
